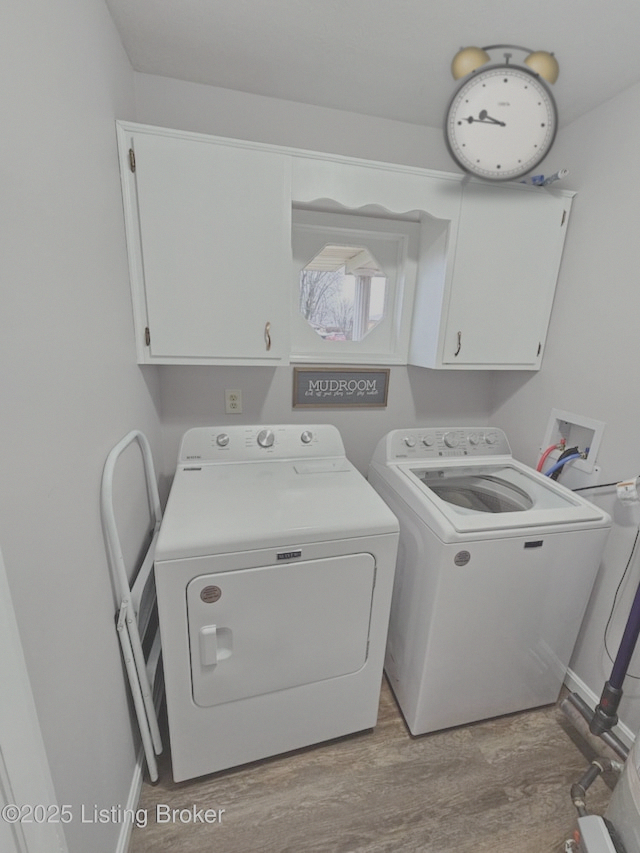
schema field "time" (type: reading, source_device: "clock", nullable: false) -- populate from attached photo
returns 9:46
